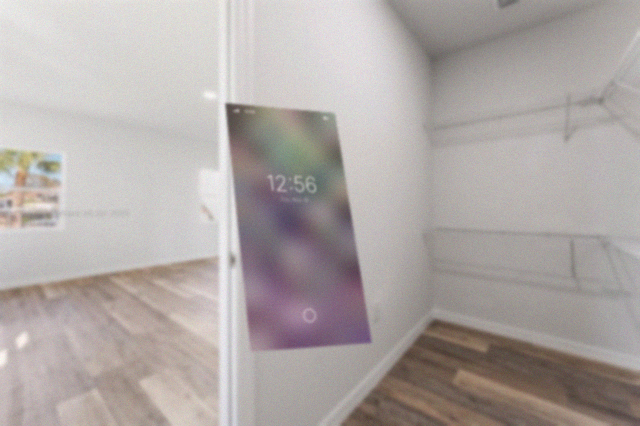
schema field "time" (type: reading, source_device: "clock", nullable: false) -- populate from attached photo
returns 12:56
